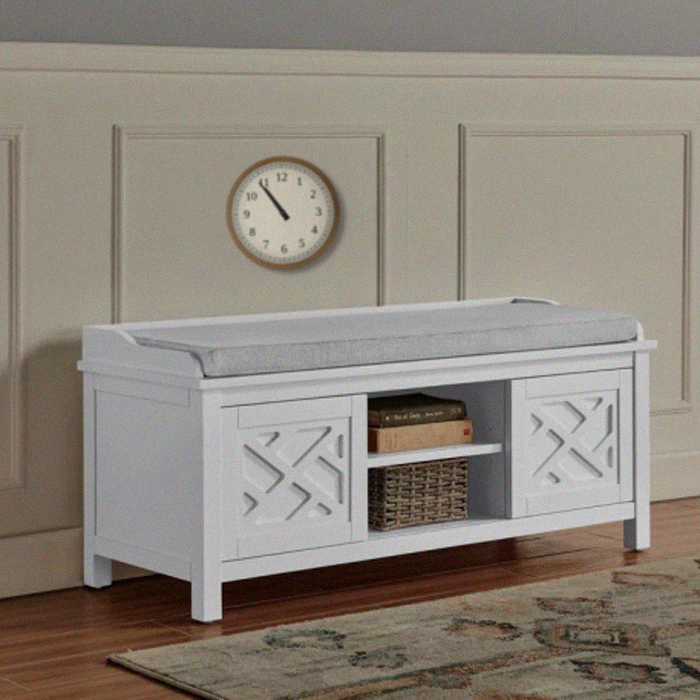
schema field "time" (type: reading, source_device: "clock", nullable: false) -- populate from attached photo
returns 10:54
